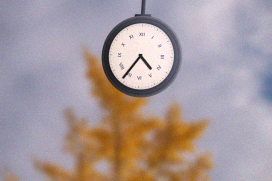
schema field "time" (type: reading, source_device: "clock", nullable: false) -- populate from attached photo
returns 4:36
